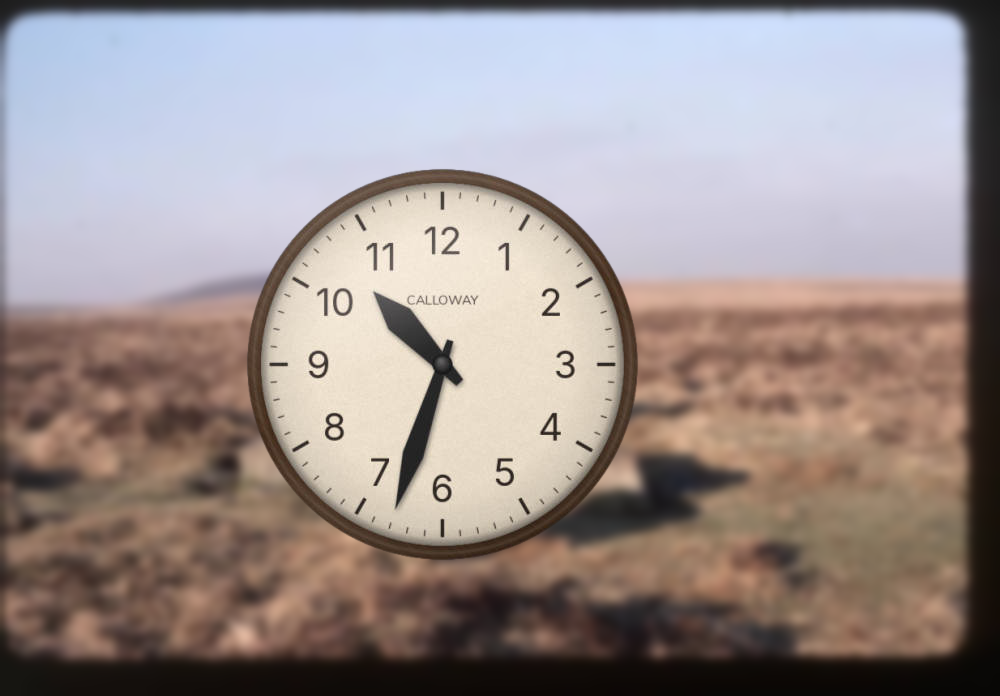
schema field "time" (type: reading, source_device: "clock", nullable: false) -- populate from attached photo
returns 10:33
